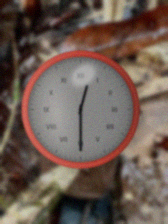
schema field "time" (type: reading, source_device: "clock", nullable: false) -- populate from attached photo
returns 12:30
